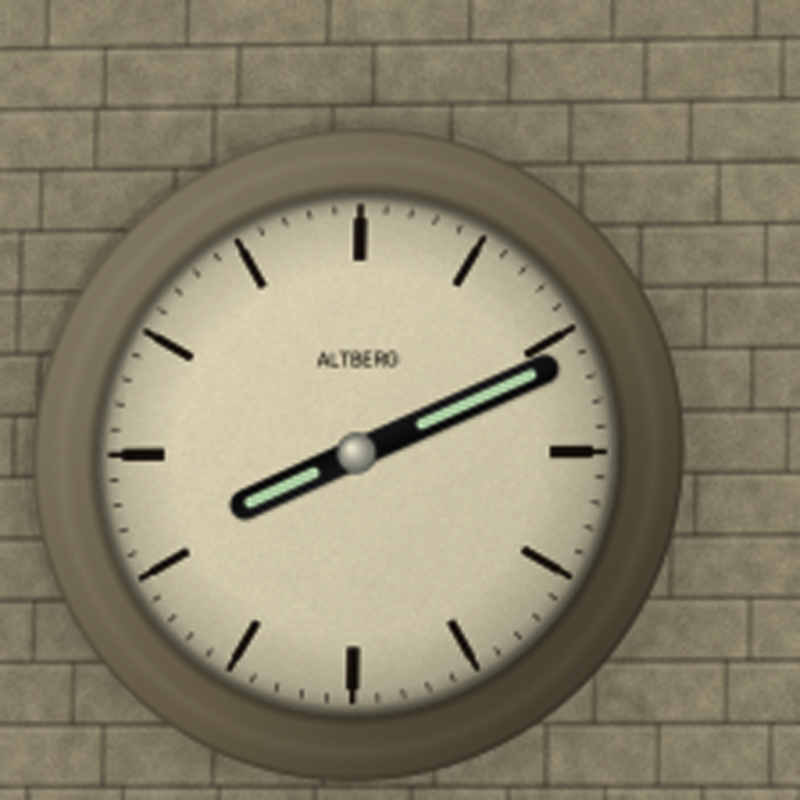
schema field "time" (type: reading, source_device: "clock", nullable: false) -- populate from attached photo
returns 8:11
